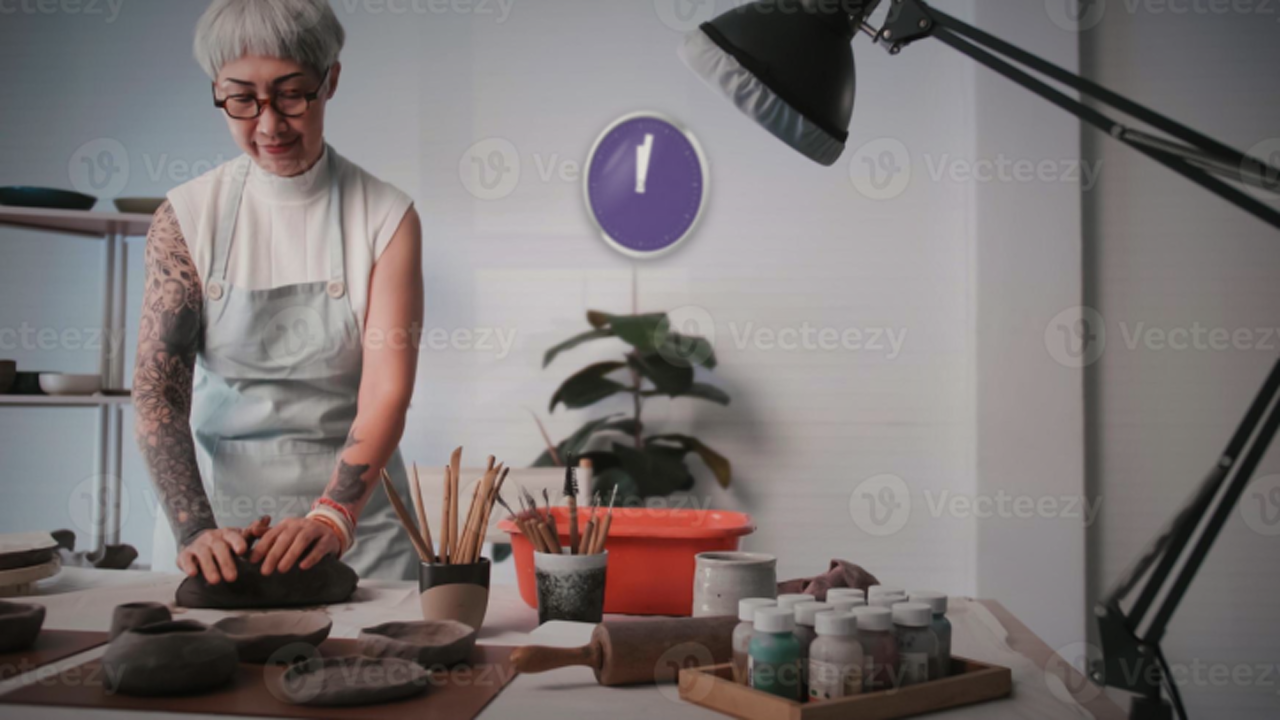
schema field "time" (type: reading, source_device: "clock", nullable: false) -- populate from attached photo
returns 12:02
